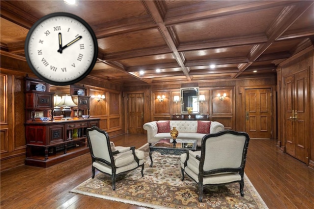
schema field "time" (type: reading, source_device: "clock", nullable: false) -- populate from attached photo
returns 12:11
